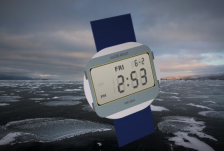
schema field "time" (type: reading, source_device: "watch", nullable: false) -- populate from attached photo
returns 2:53
